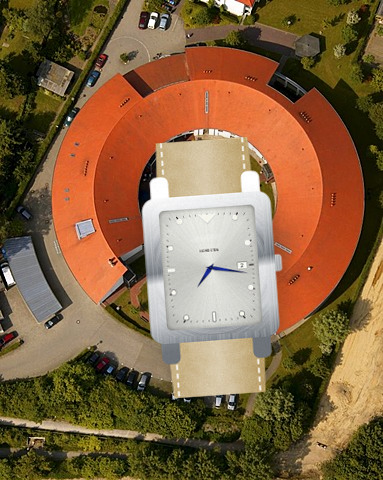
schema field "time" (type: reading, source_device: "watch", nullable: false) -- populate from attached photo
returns 7:17
